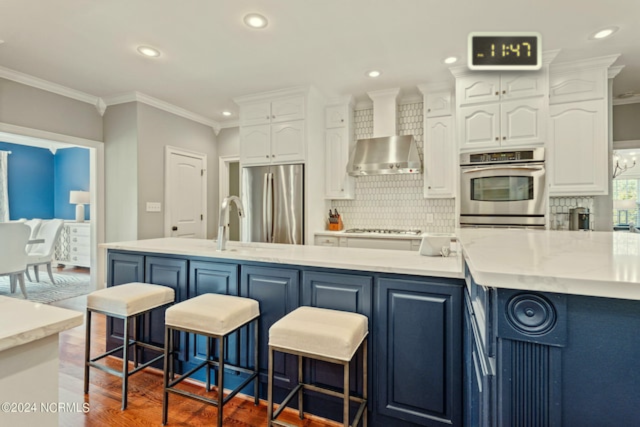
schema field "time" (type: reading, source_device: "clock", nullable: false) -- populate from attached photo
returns 11:47
